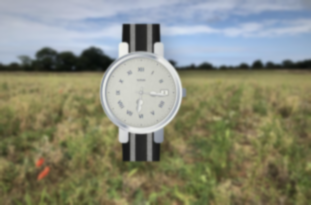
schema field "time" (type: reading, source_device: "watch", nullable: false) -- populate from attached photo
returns 6:16
